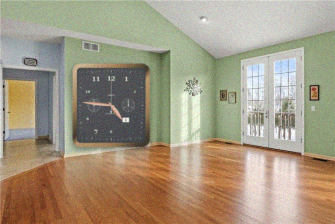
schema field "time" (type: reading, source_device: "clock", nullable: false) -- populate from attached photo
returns 4:46
